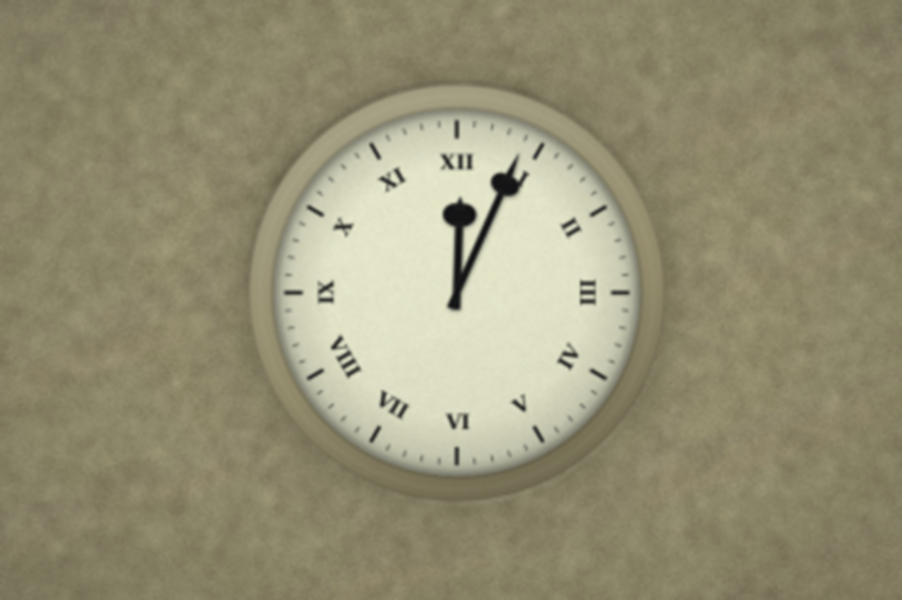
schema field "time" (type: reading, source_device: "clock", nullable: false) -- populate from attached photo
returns 12:04
